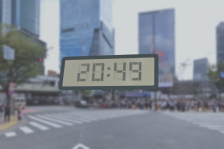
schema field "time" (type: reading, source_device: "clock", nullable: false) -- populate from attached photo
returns 20:49
